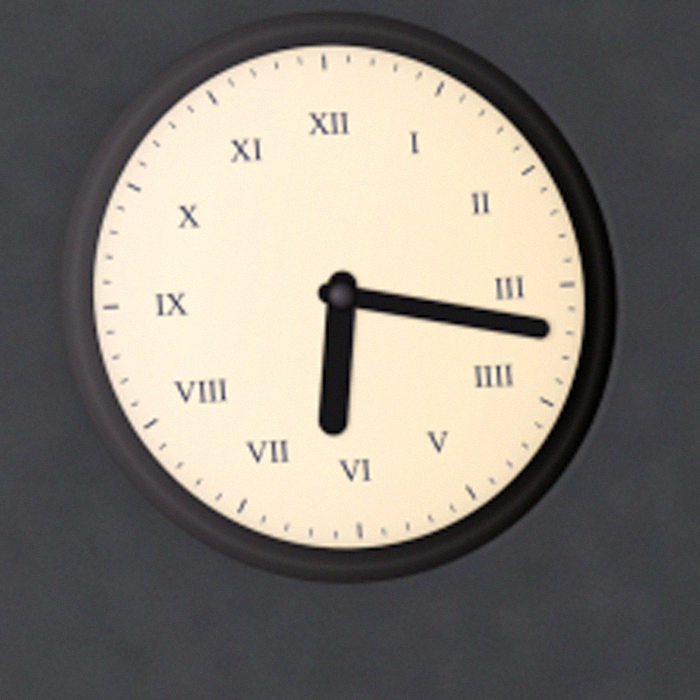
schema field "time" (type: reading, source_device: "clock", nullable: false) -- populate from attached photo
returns 6:17
